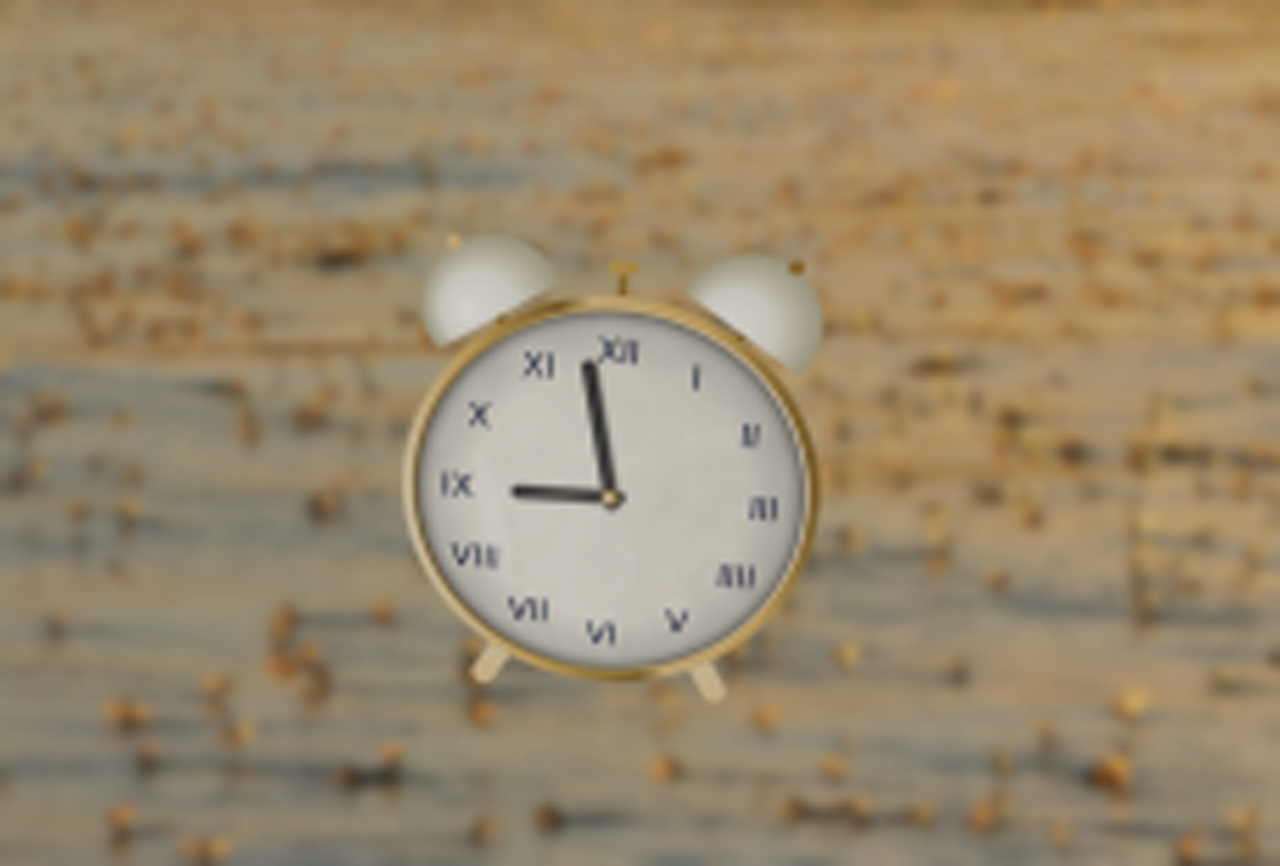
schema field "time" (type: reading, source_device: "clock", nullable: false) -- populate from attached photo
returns 8:58
